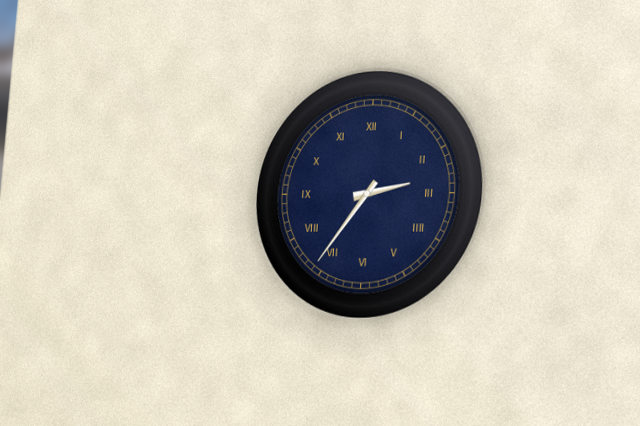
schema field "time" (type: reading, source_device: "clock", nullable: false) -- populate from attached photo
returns 2:36
